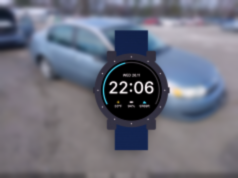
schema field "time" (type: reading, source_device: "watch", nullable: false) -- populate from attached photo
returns 22:06
